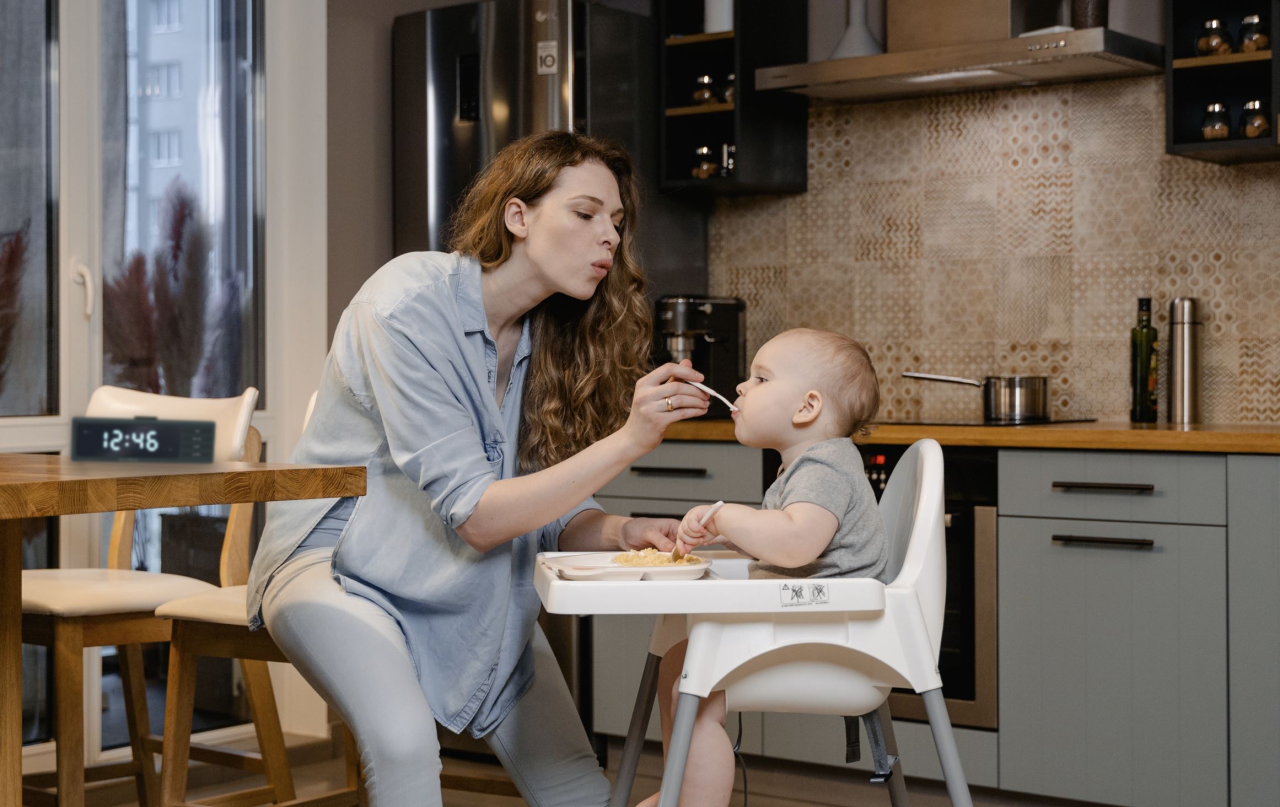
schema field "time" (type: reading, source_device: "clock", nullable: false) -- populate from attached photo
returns 12:46
